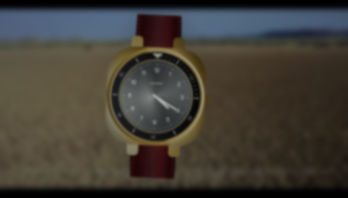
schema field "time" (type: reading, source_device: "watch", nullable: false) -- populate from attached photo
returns 4:20
